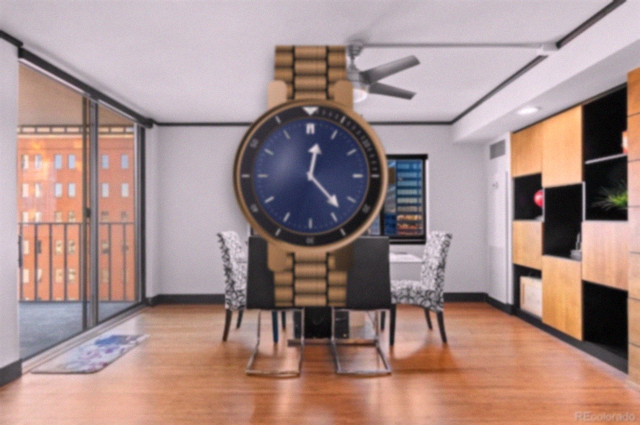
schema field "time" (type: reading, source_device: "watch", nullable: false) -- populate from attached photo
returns 12:23
